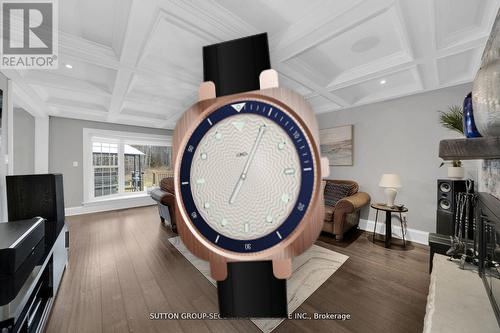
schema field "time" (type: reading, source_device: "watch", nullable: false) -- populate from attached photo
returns 7:05
